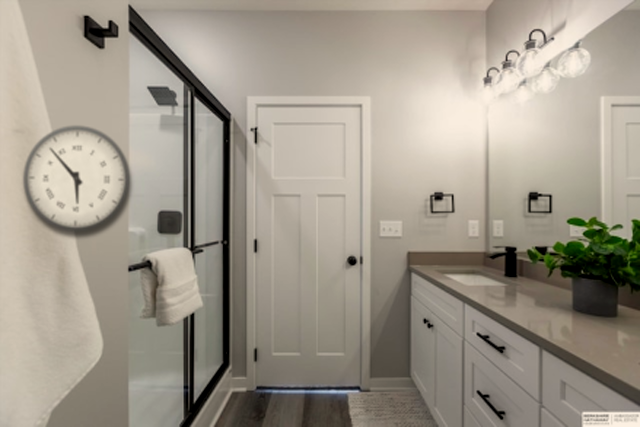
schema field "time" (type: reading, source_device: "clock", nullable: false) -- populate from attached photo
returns 5:53
